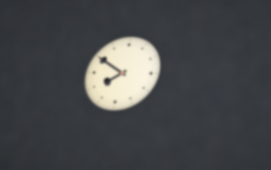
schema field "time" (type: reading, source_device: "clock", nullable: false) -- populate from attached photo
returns 7:50
